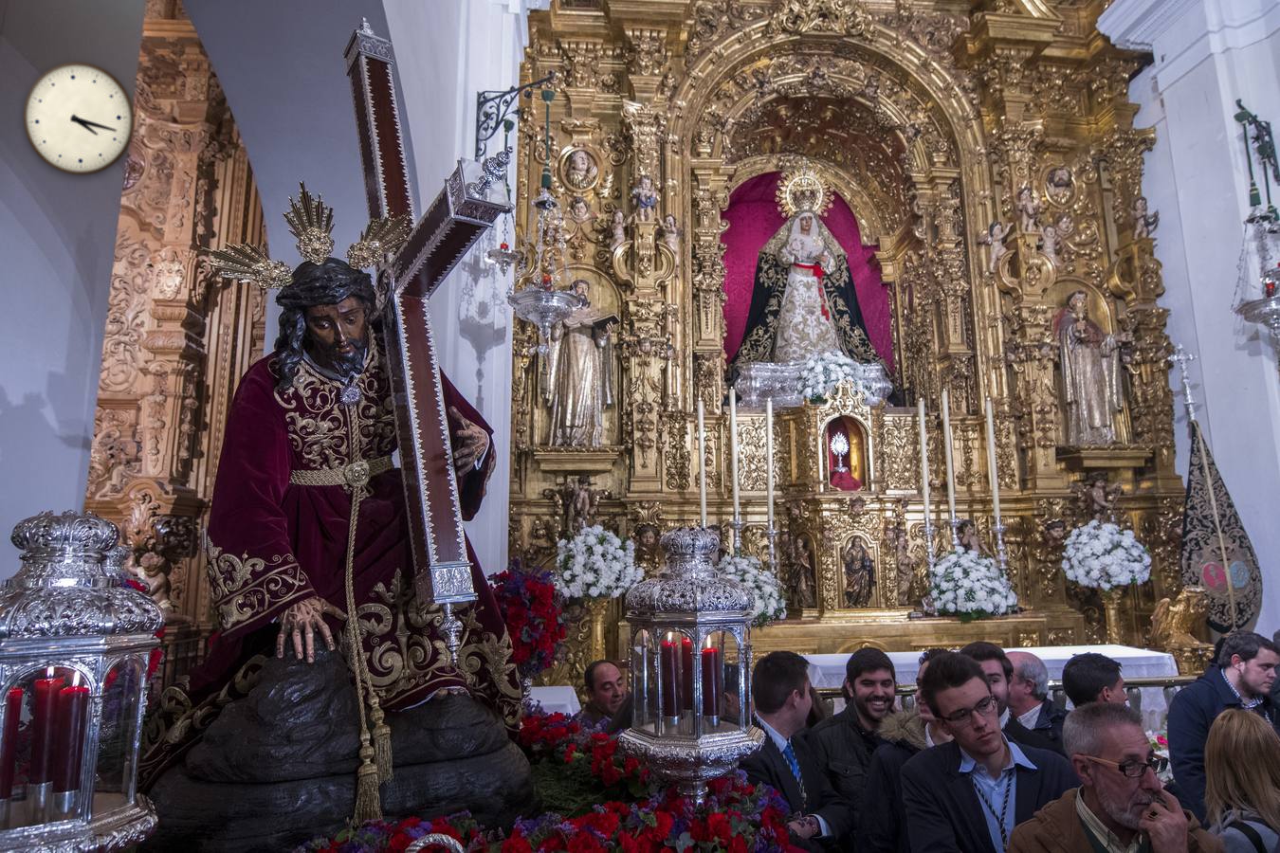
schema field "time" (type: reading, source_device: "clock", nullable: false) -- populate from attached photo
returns 4:18
